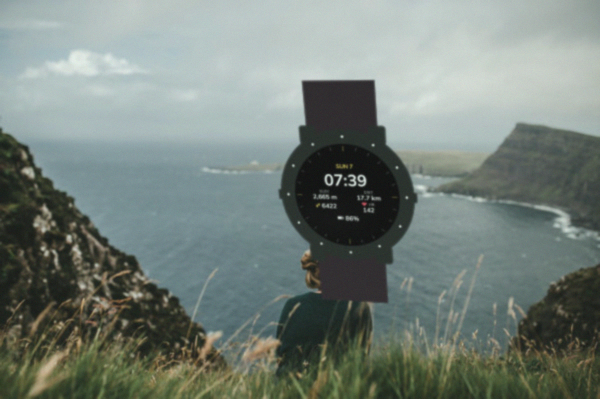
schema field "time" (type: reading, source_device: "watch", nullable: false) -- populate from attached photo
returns 7:39
